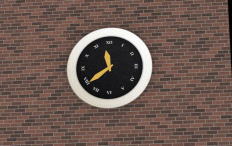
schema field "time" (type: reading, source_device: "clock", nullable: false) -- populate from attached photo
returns 11:39
